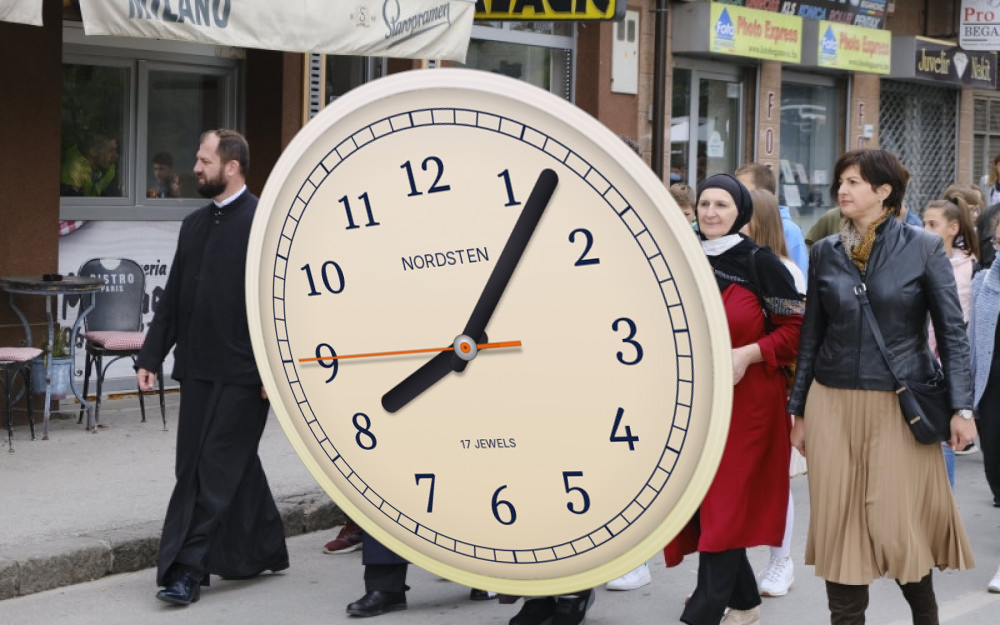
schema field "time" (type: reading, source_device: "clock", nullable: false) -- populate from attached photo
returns 8:06:45
